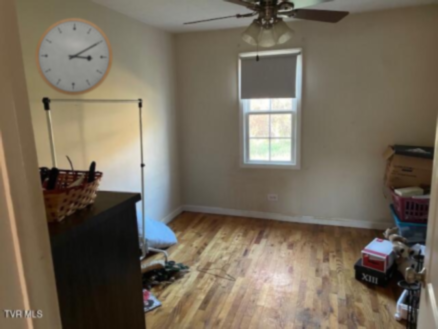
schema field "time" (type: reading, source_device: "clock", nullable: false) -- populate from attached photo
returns 3:10
